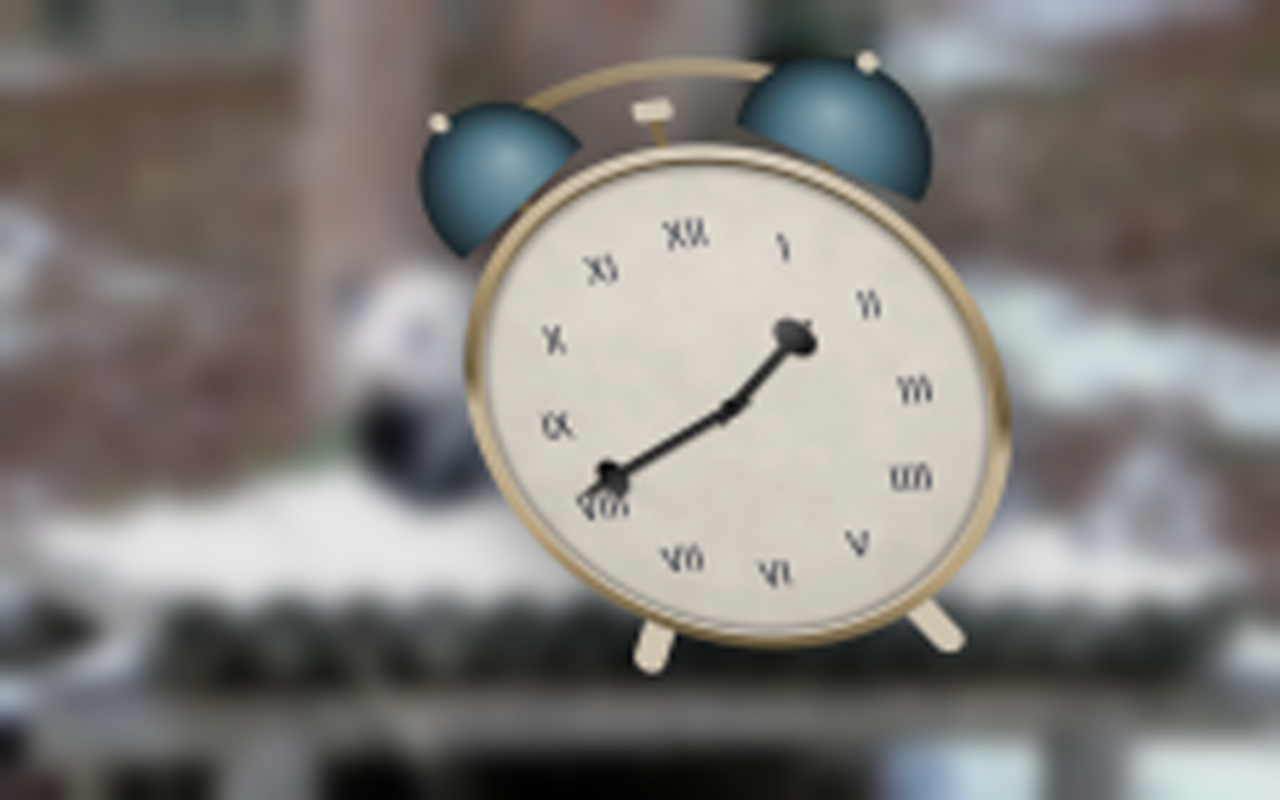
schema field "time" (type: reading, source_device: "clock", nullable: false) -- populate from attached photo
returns 1:41
